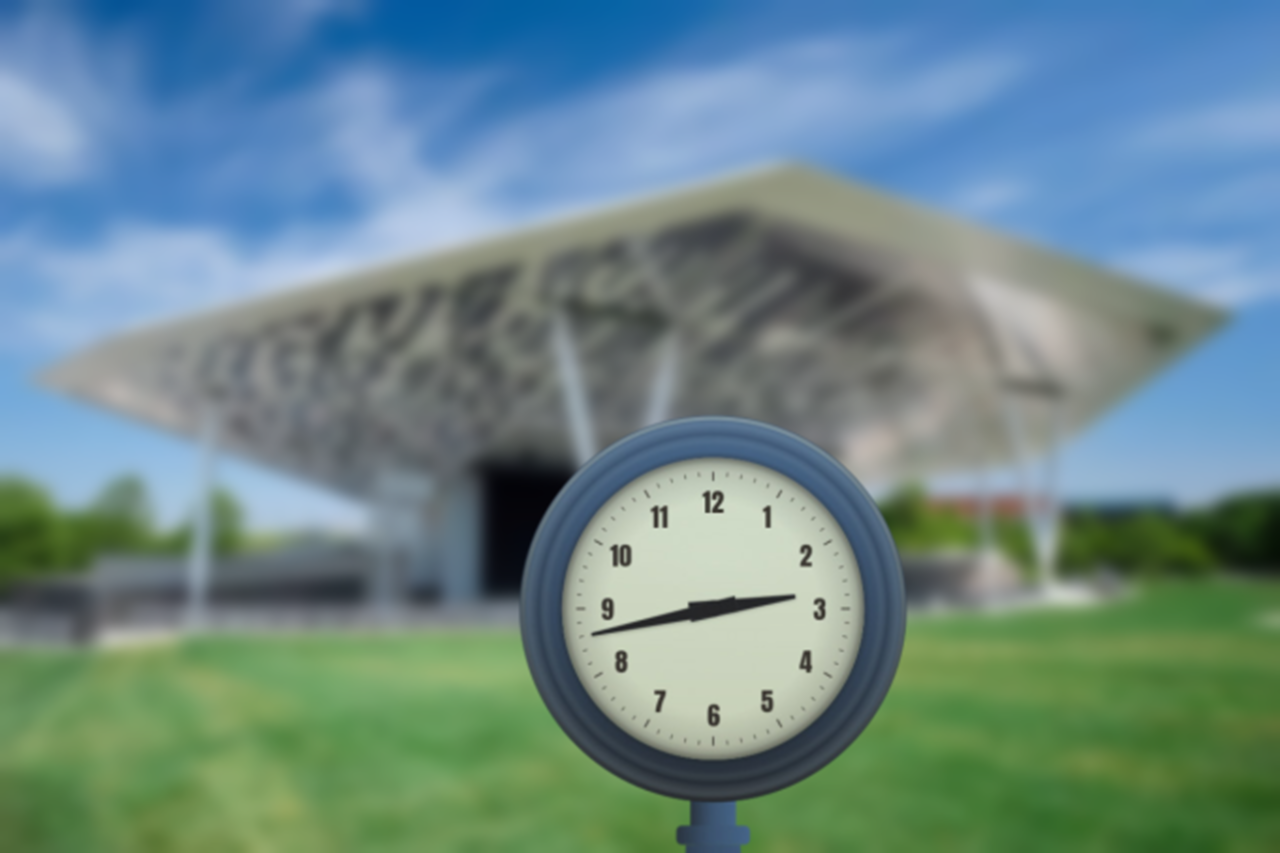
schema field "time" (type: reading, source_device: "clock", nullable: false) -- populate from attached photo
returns 2:43
